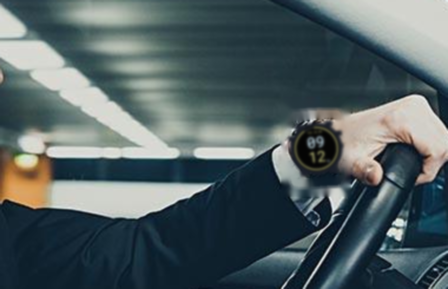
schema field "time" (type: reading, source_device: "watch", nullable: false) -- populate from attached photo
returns 9:12
